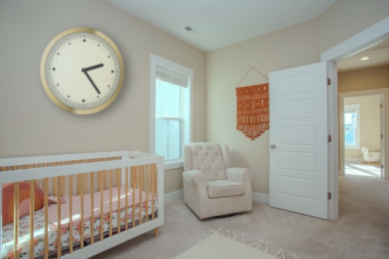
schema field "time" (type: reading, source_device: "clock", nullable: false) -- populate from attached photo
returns 2:24
